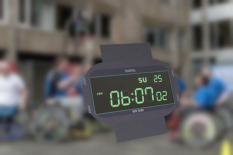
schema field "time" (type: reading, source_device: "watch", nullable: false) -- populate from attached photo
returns 6:07:02
